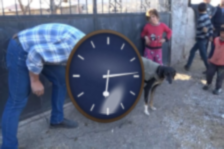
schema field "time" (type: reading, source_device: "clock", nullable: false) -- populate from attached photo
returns 6:14
